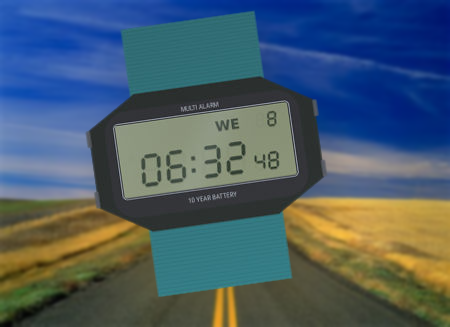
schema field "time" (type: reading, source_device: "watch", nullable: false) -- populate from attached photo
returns 6:32:48
